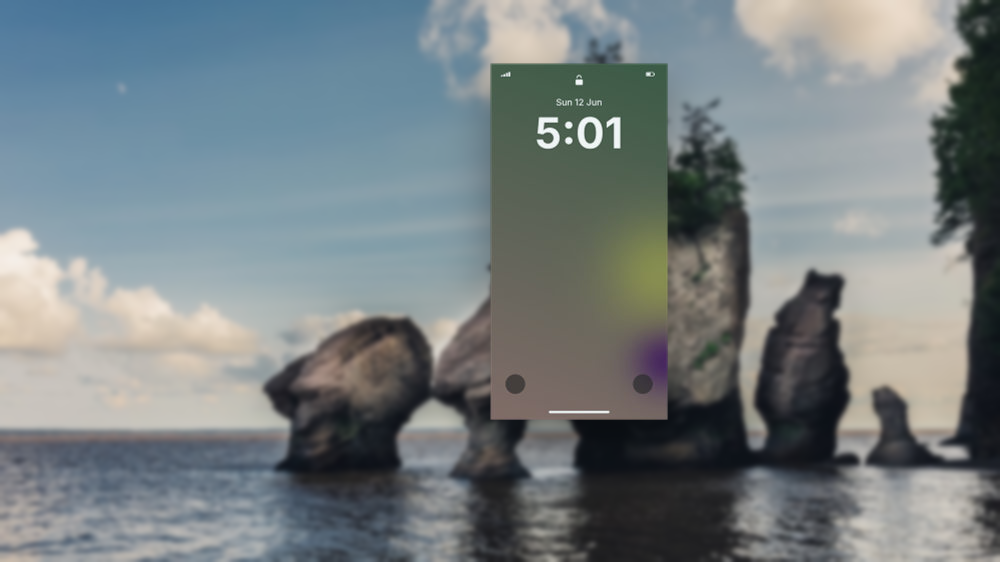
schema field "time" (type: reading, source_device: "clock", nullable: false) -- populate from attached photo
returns 5:01
